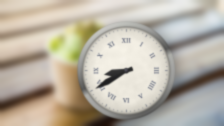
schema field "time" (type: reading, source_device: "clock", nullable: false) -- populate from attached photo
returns 8:40
